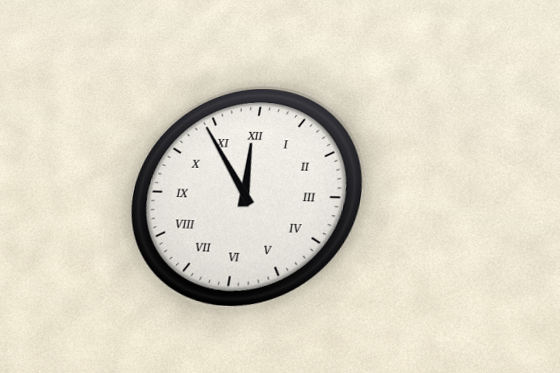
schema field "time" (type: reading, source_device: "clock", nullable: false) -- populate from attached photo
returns 11:54
